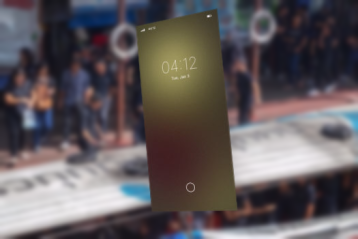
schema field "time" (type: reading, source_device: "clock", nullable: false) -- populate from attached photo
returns 4:12
